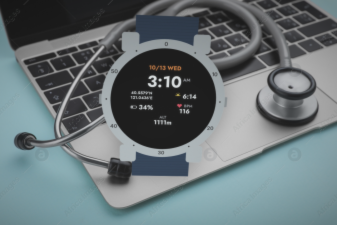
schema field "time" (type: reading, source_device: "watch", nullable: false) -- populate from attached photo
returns 3:10
